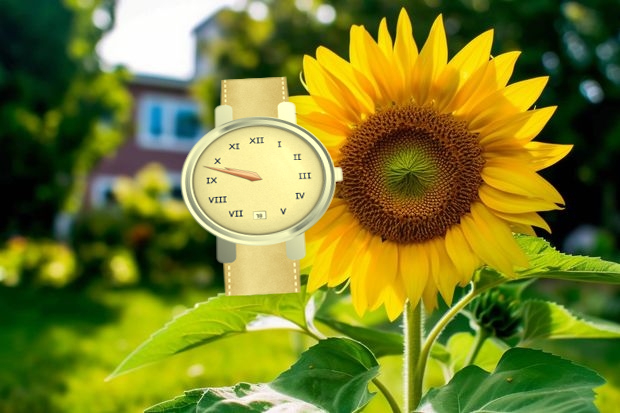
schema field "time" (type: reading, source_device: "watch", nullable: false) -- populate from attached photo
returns 9:48
